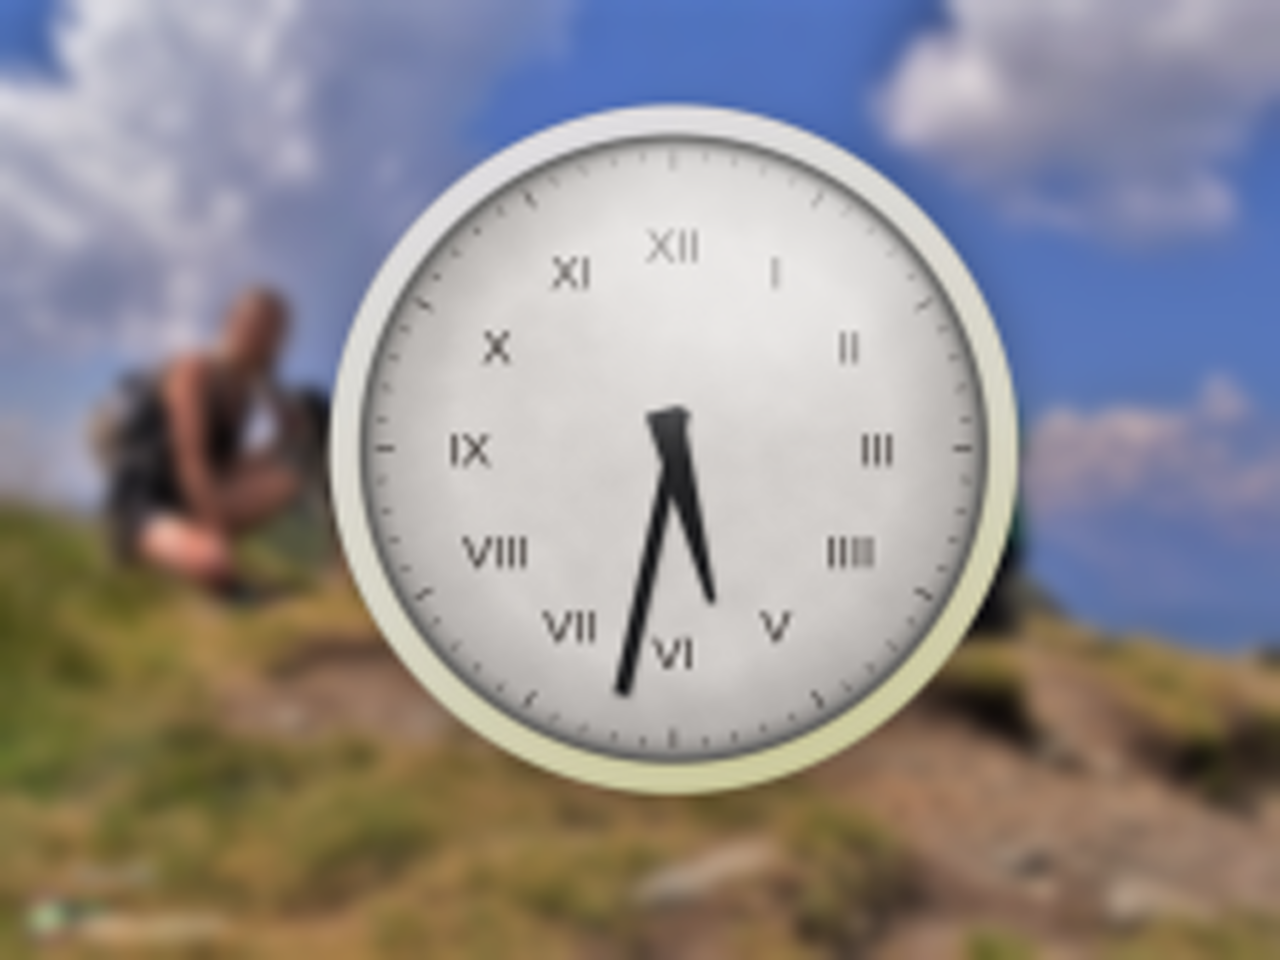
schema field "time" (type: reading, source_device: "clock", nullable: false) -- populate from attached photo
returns 5:32
